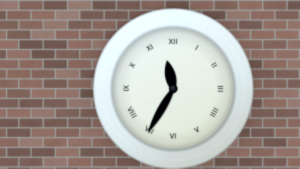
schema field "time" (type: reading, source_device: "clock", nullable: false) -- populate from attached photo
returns 11:35
